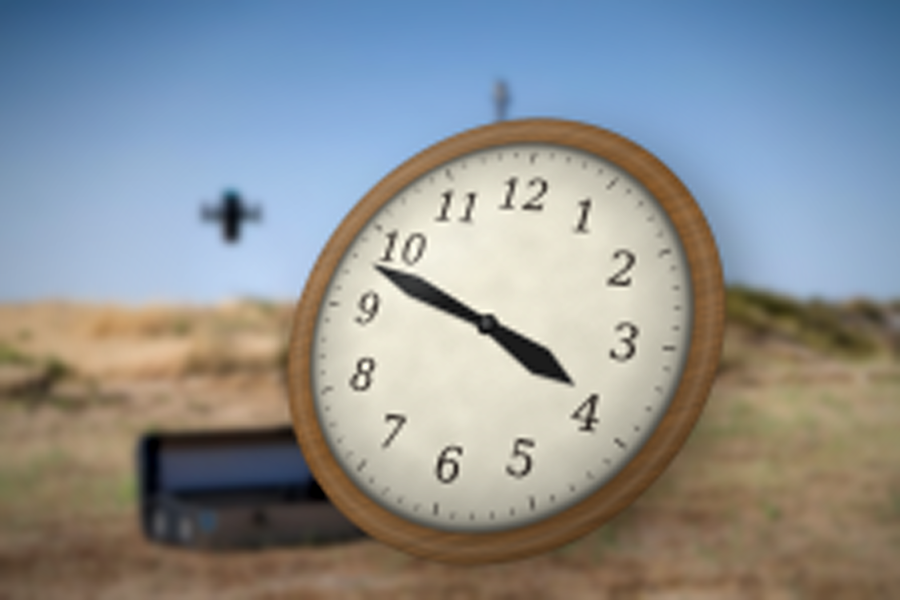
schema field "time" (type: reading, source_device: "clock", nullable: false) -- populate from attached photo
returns 3:48
